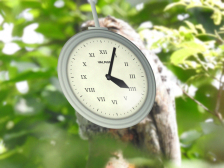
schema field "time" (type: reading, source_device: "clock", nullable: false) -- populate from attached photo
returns 4:04
